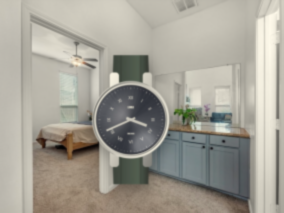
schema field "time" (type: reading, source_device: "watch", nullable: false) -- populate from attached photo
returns 3:41
